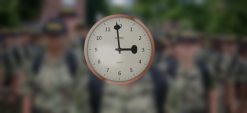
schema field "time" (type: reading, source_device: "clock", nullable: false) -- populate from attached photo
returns 2:59
